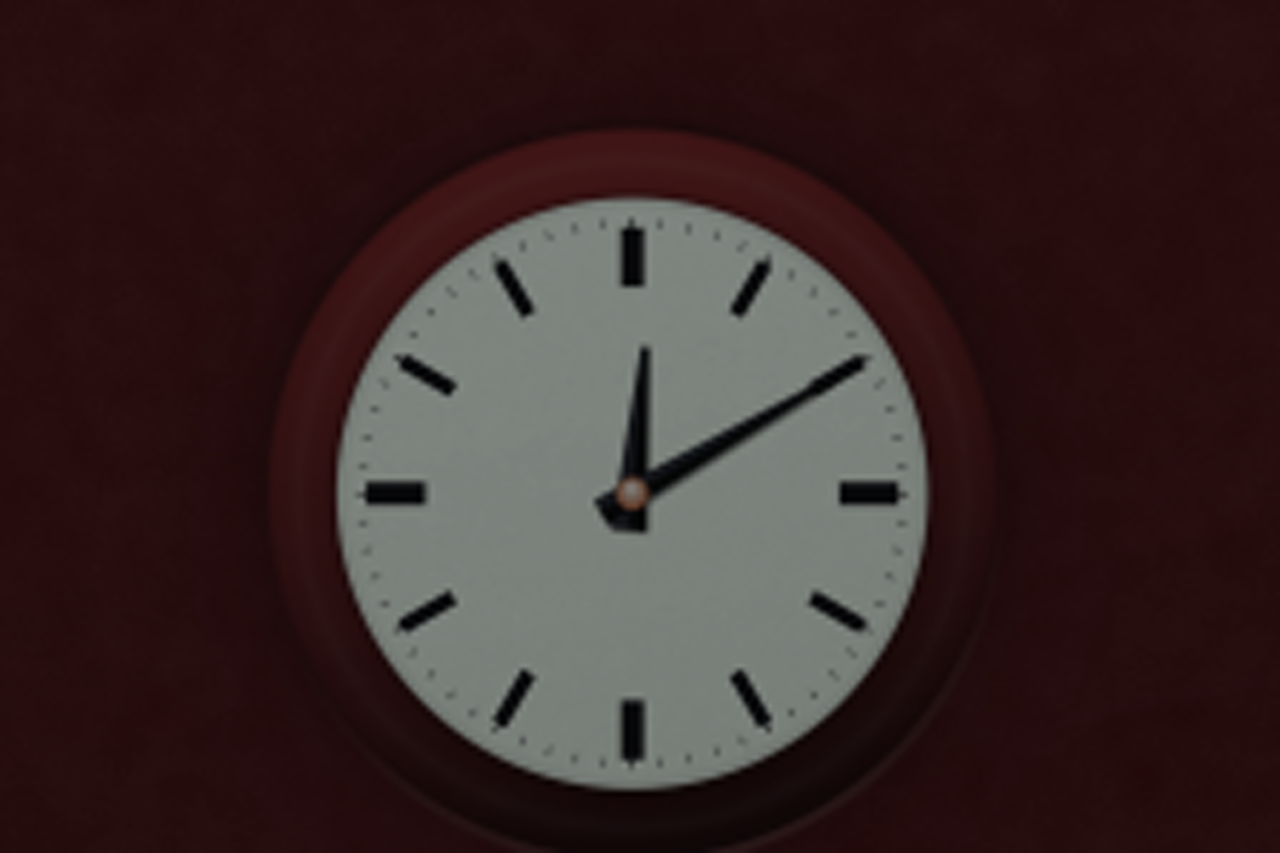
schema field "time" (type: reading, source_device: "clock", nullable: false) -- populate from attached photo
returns 12:10
